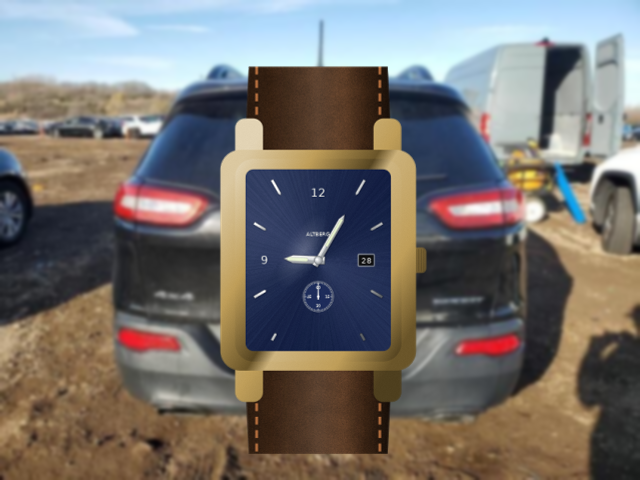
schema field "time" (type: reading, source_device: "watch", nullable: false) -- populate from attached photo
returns 9:05
